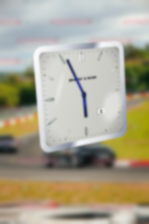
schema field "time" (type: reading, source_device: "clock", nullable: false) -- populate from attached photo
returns 5:56
